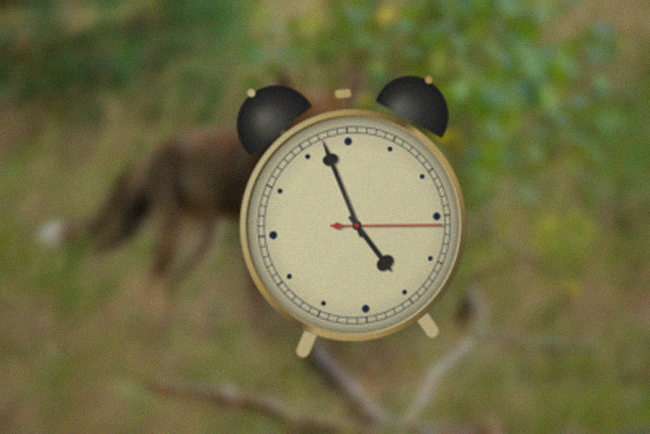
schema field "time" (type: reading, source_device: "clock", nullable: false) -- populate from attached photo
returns 4:57:16
